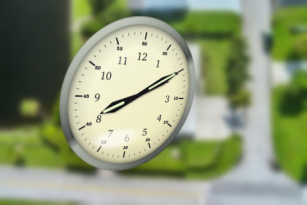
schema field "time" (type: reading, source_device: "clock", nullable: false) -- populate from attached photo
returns 8:10
